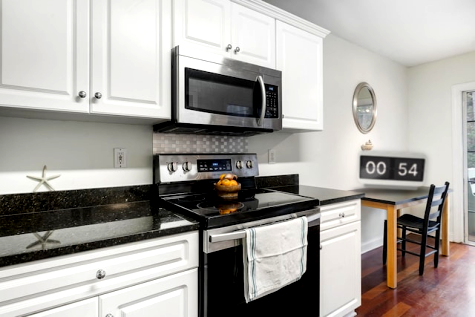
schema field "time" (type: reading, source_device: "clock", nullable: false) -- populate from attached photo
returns 0:54
